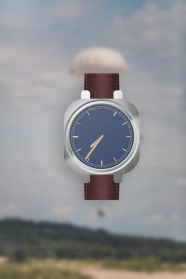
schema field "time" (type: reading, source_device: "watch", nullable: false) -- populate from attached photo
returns 7:36
